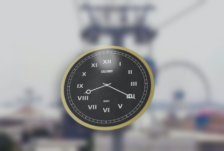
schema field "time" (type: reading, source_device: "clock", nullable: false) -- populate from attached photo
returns 8:20
